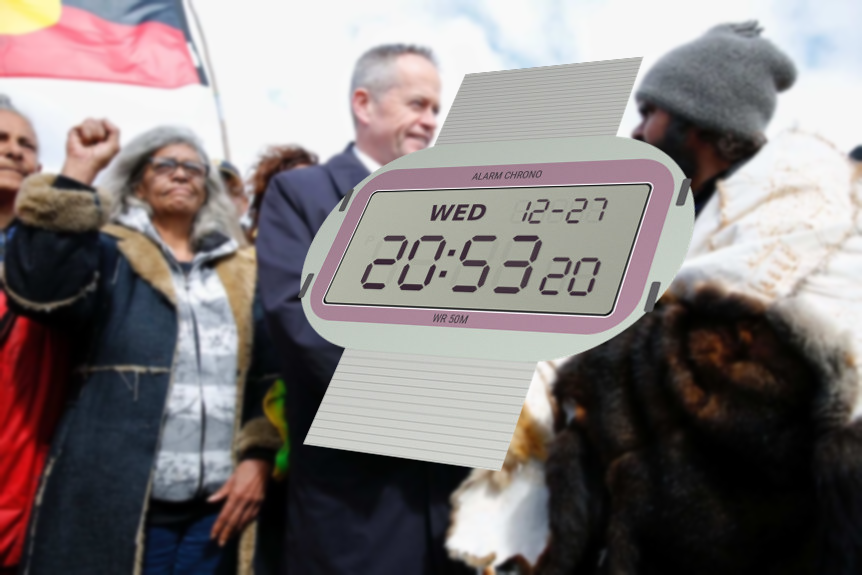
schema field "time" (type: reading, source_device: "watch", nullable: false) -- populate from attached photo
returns 20:53:20
